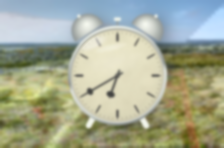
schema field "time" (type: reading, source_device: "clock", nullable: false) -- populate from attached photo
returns 6:40
